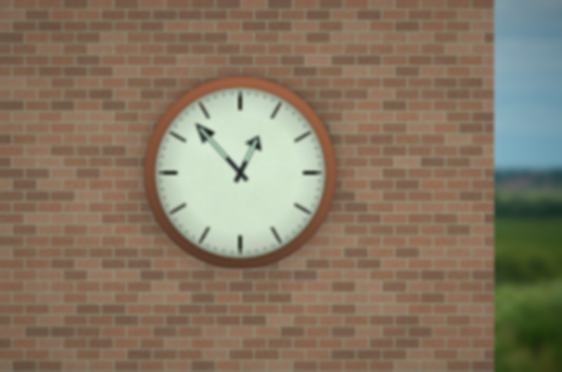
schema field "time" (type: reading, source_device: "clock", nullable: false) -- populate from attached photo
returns 12:53
